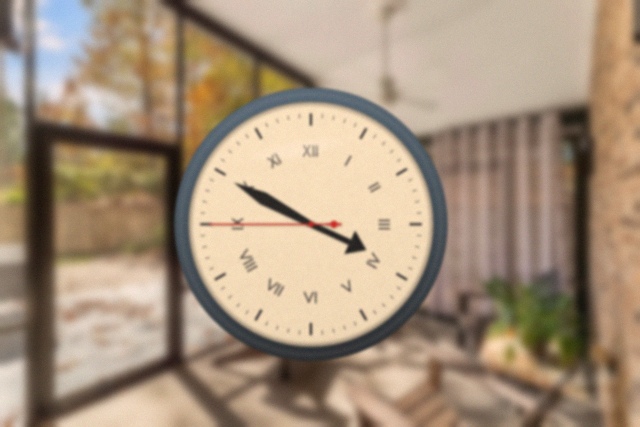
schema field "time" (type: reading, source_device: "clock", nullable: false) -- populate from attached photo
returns 3:49:45
